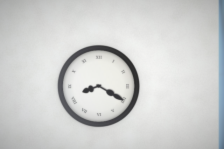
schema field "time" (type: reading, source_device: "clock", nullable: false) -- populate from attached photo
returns 8:20
